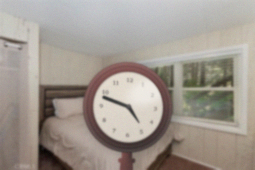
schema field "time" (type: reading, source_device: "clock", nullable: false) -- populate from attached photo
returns 4:48
